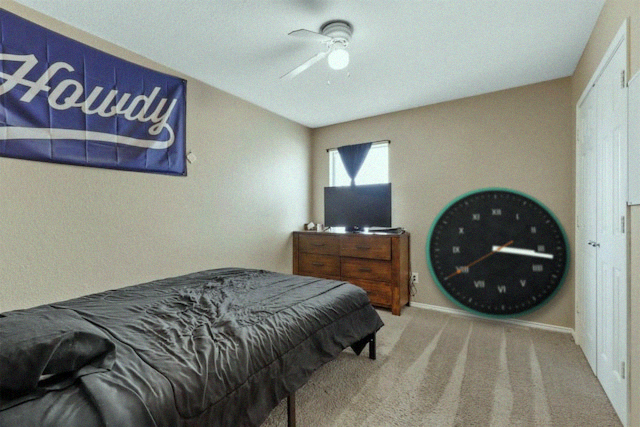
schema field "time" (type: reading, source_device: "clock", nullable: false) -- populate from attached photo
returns 3:16:40
